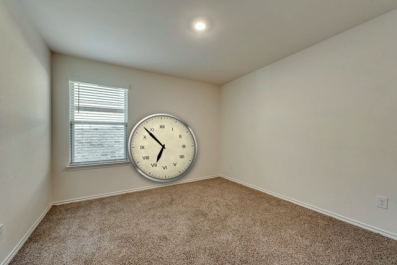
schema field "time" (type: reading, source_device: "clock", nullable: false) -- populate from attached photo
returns 6:53
